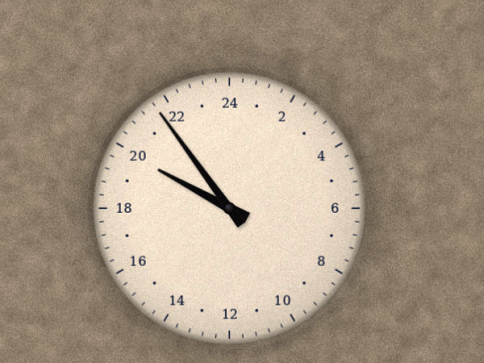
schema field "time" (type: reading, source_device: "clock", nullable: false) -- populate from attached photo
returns 19:54
